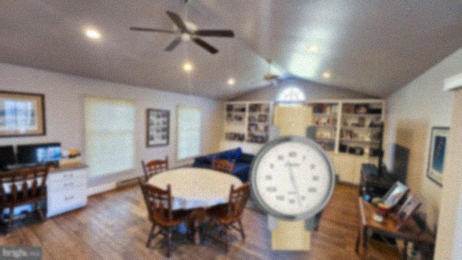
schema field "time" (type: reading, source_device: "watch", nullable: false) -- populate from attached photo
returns 11:27
